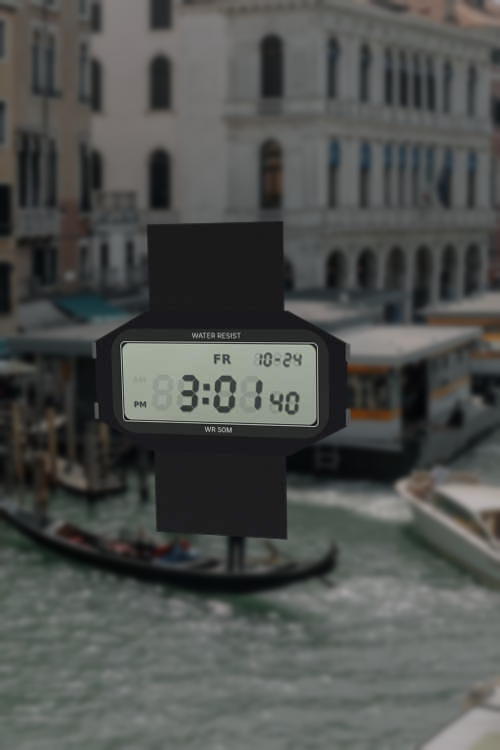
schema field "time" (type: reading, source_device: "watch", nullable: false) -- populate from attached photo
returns 3:01:40
